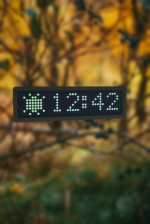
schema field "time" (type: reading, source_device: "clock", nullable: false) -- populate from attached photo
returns 12:42
